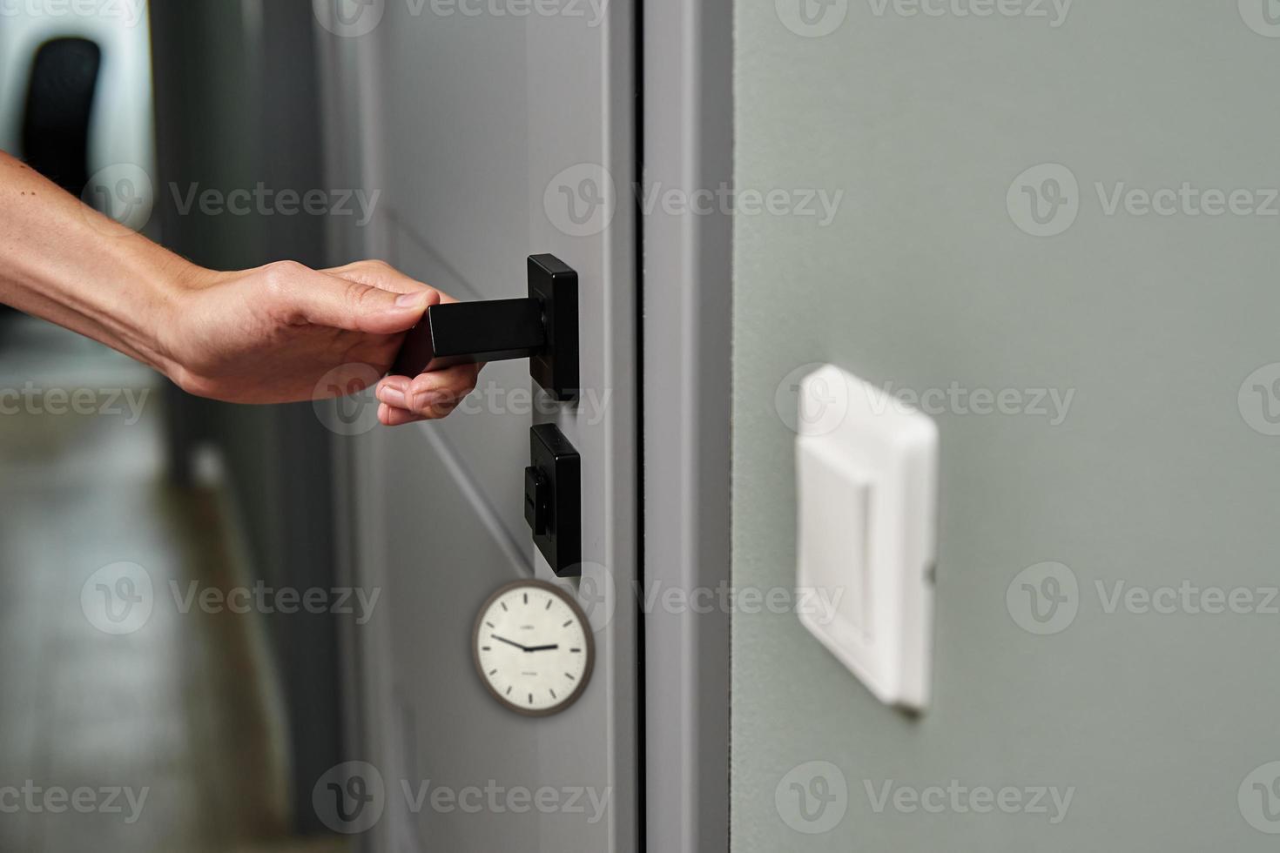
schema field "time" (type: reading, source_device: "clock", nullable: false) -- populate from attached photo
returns 2:48
